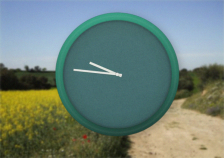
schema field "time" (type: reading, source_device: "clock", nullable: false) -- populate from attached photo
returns 9:46
